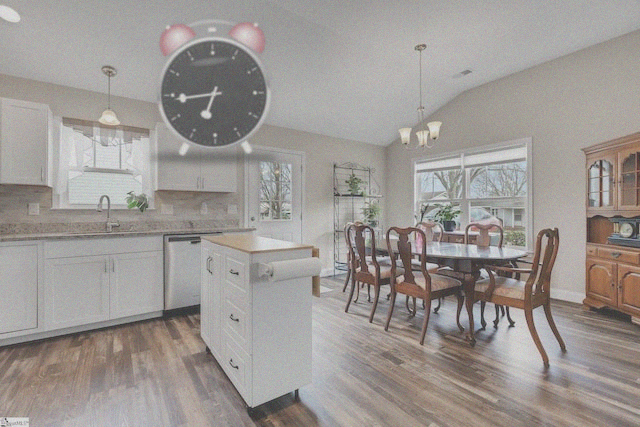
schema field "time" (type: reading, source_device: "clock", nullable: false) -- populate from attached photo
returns 6:44
